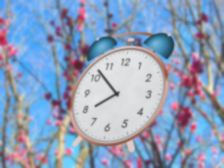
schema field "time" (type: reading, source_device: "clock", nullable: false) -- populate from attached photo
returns 7:52
